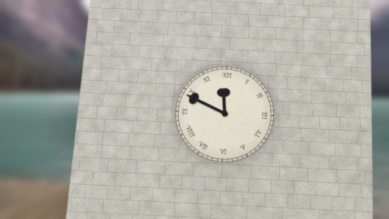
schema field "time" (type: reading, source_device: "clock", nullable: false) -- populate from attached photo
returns 11:49
